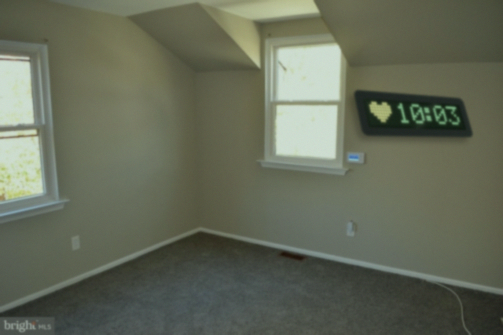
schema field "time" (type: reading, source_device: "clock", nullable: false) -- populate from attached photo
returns 10:03
